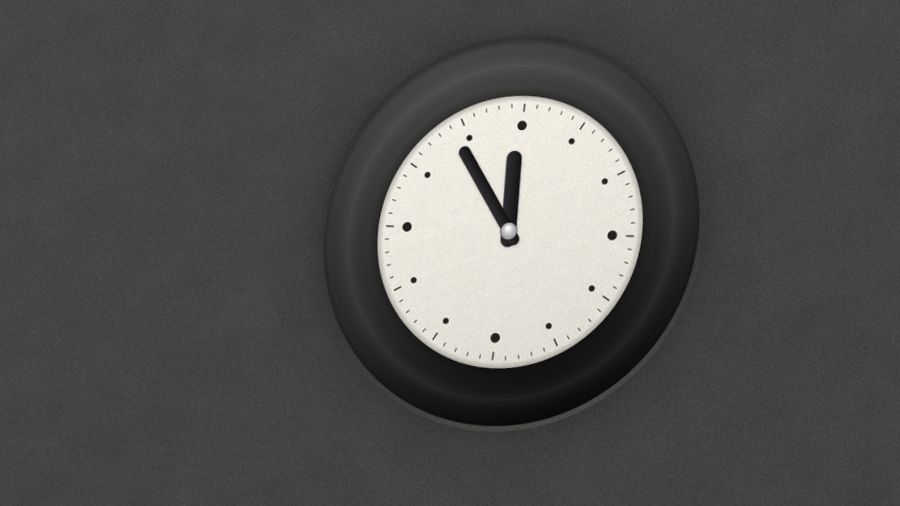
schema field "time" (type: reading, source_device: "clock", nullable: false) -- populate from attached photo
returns 11:54
